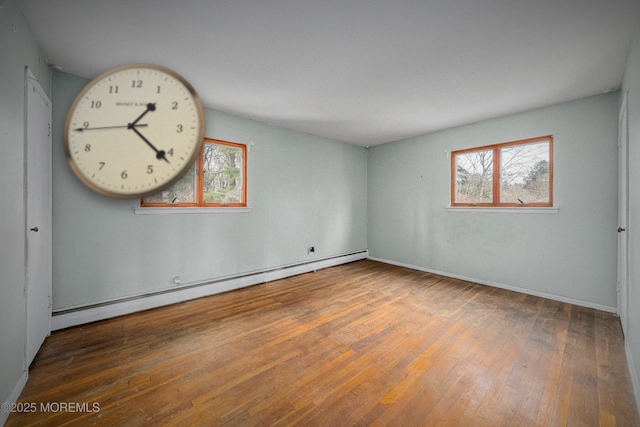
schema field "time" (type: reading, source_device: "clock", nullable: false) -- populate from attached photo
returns 1:21:44
